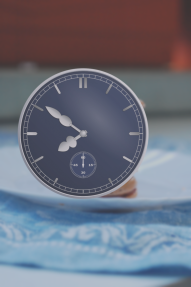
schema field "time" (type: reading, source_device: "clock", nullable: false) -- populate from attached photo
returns 7:51
